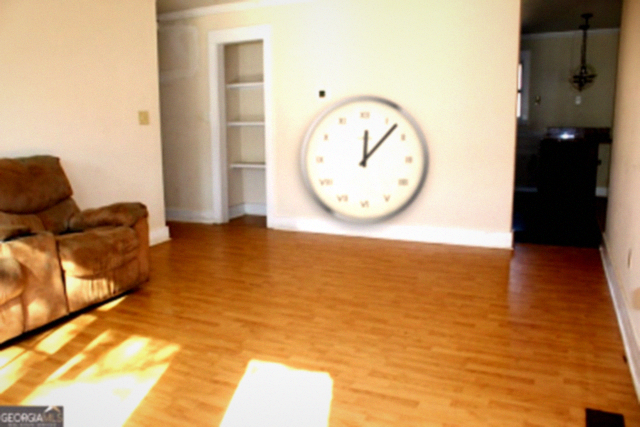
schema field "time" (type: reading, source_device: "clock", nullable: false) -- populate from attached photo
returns 12:07
